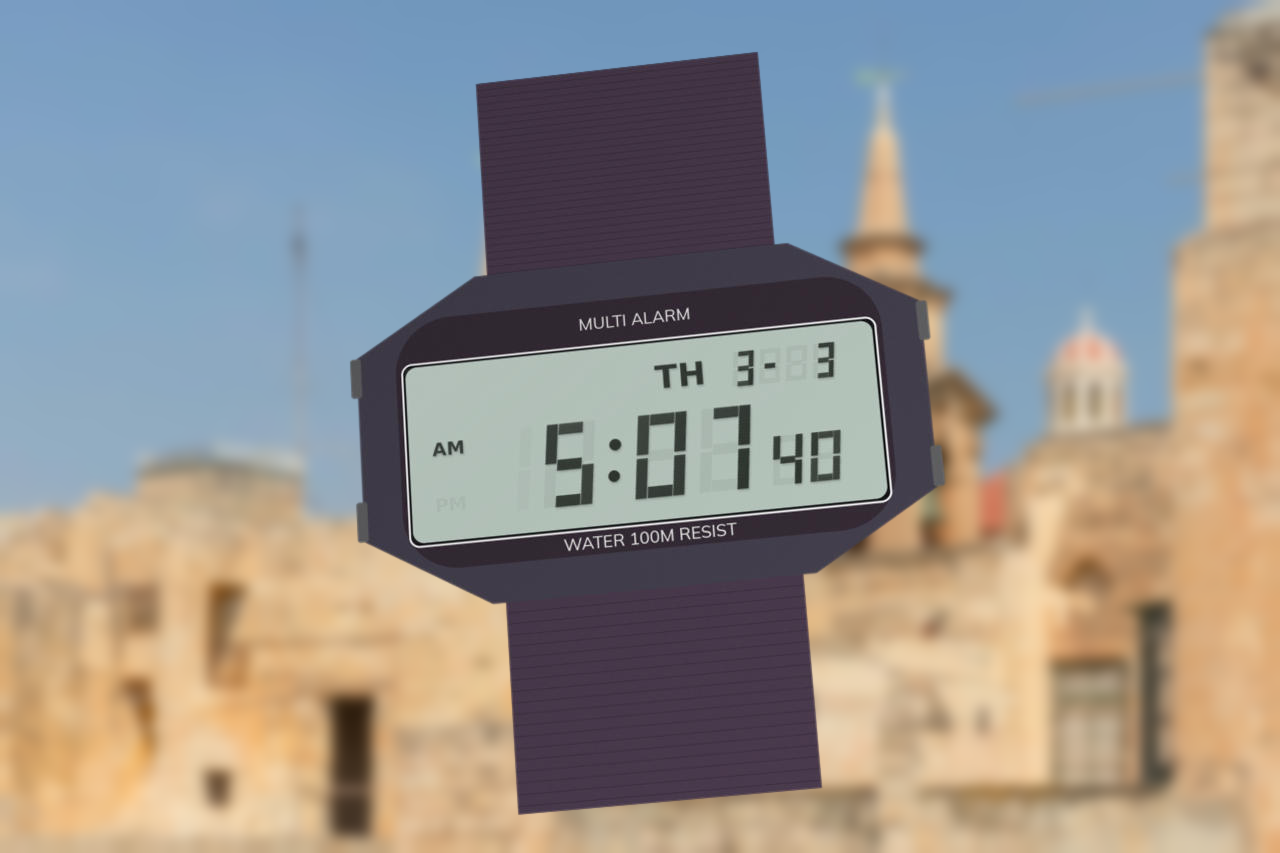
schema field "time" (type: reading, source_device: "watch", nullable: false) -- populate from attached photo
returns 5:07:40
